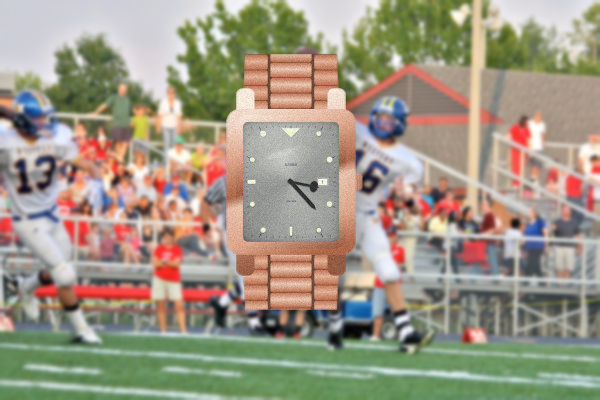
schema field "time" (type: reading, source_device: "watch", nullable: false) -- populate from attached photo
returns 3:23
